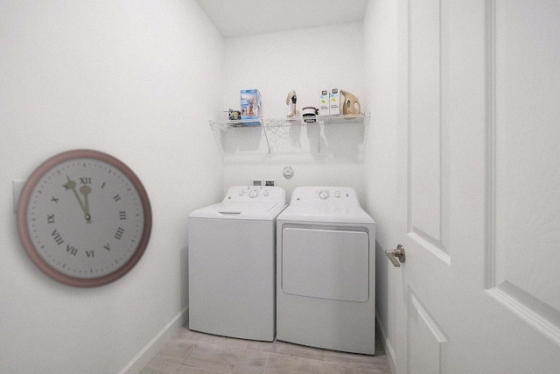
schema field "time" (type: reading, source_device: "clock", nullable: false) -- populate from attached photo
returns 11:56
